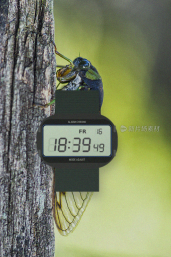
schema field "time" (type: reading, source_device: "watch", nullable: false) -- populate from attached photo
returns 18:39:49
